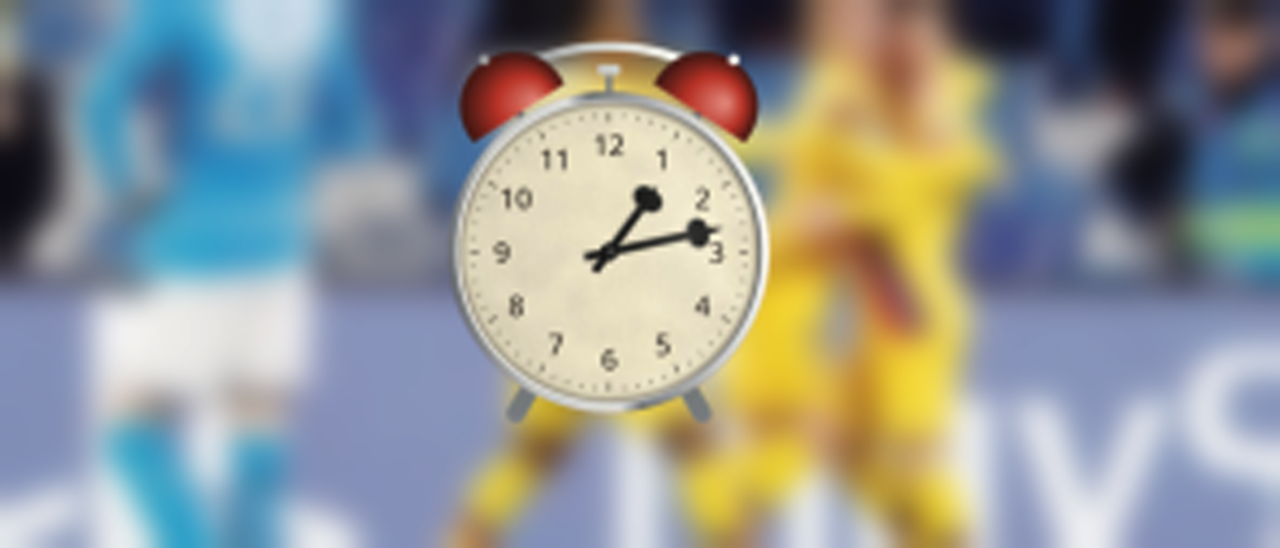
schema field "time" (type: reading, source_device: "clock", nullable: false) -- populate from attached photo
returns 1:13
